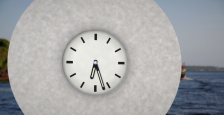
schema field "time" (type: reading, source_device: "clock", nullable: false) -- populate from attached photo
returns 6:27
